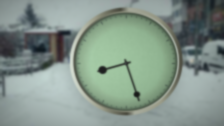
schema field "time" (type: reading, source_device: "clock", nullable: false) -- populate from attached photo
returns 8:27
